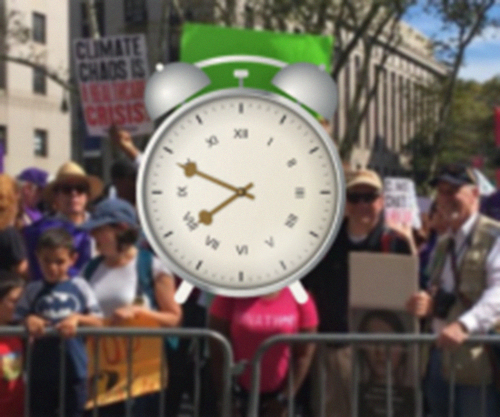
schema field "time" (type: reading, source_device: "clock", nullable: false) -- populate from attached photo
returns 7:49
